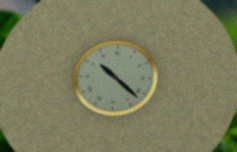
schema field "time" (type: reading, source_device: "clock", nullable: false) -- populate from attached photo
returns 10:22
